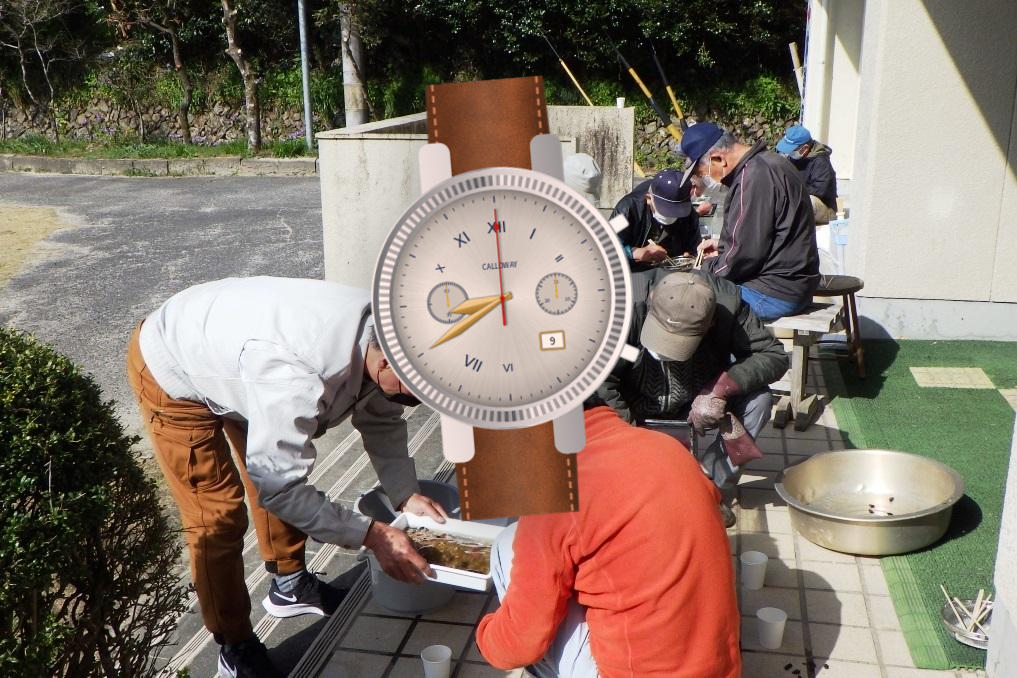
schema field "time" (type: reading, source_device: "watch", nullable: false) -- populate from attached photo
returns 8:40
